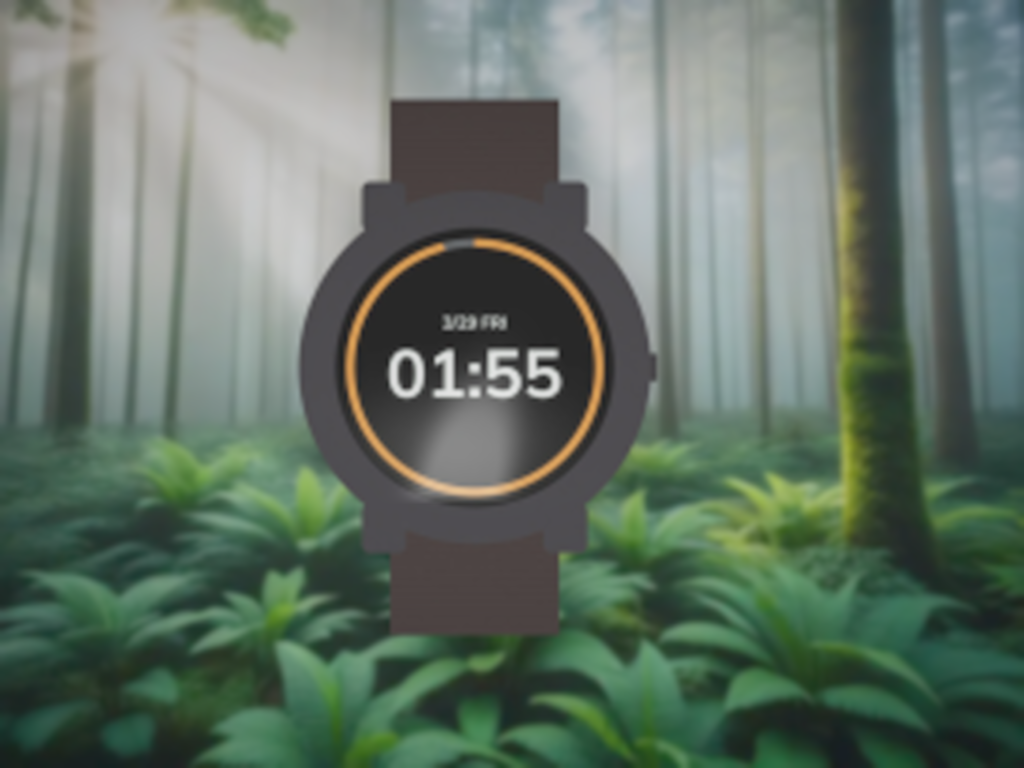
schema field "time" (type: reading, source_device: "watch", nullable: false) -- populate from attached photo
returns 1:55
